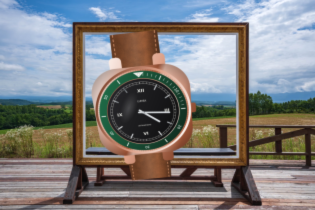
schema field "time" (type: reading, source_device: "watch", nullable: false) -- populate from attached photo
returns 4:16
